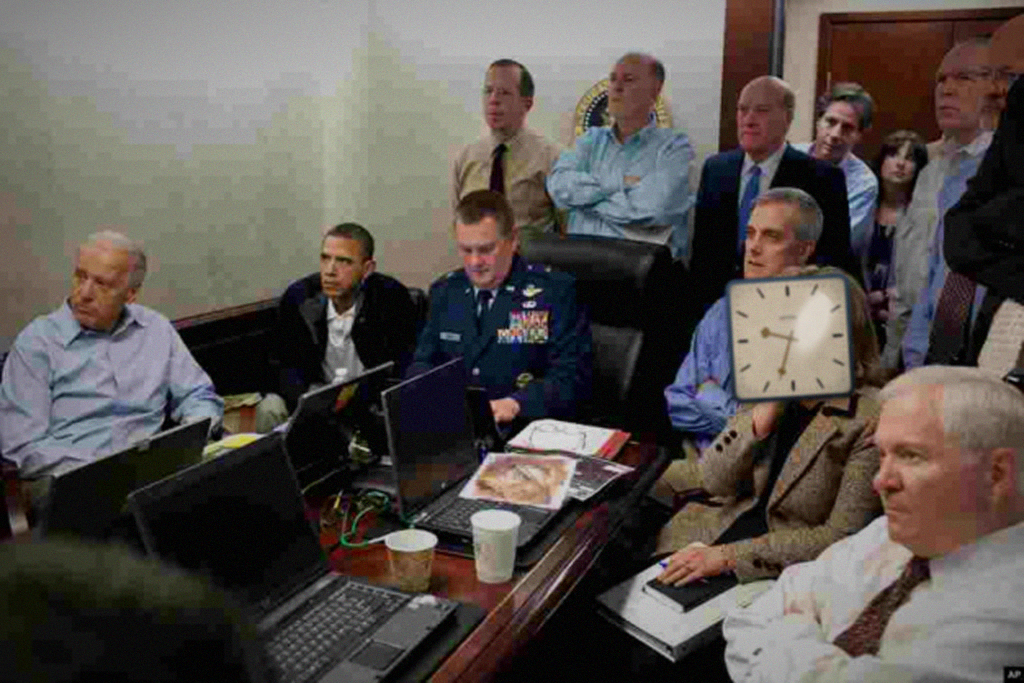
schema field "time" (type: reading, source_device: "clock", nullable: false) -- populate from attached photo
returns 9:33
